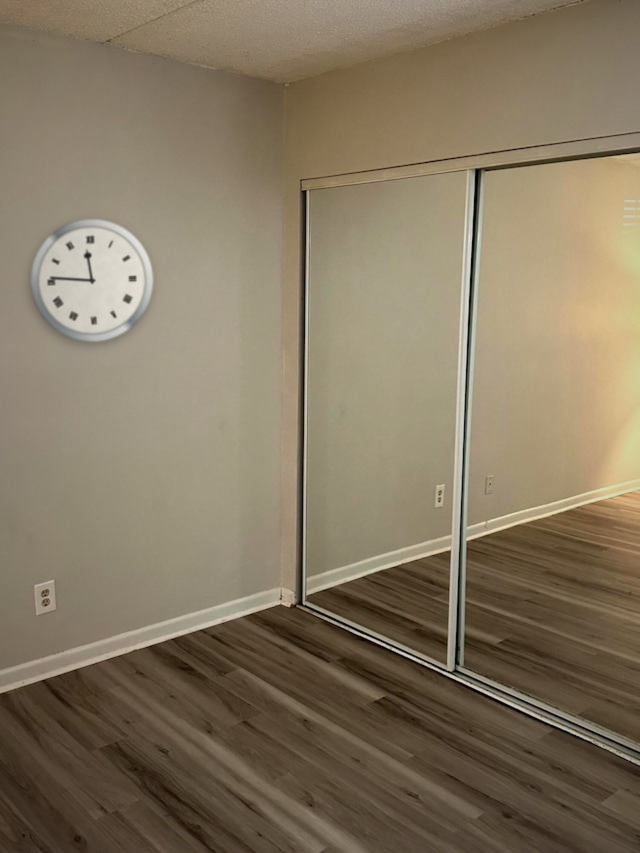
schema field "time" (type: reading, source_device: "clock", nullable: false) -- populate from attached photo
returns 11:46
